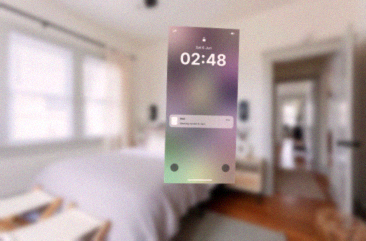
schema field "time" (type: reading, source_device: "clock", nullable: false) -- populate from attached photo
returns 2:48
